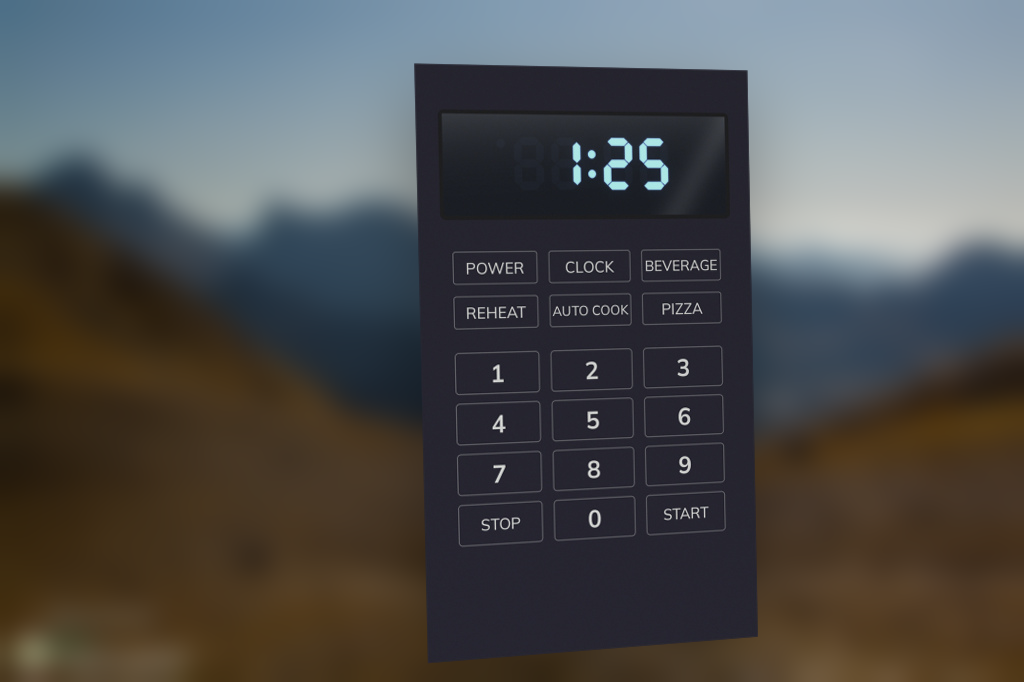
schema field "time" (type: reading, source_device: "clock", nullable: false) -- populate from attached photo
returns 1:25
